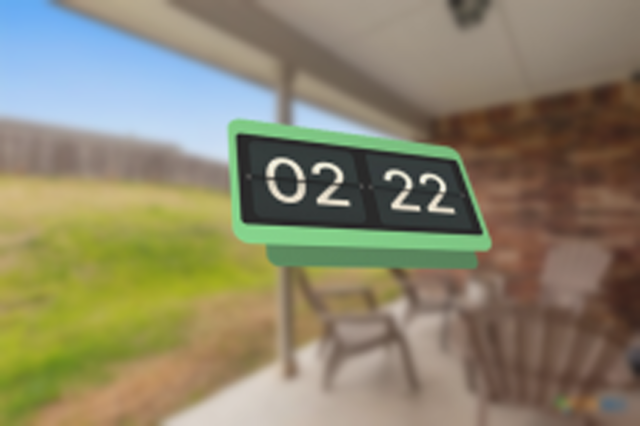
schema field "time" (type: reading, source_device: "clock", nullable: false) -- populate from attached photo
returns 2:22
